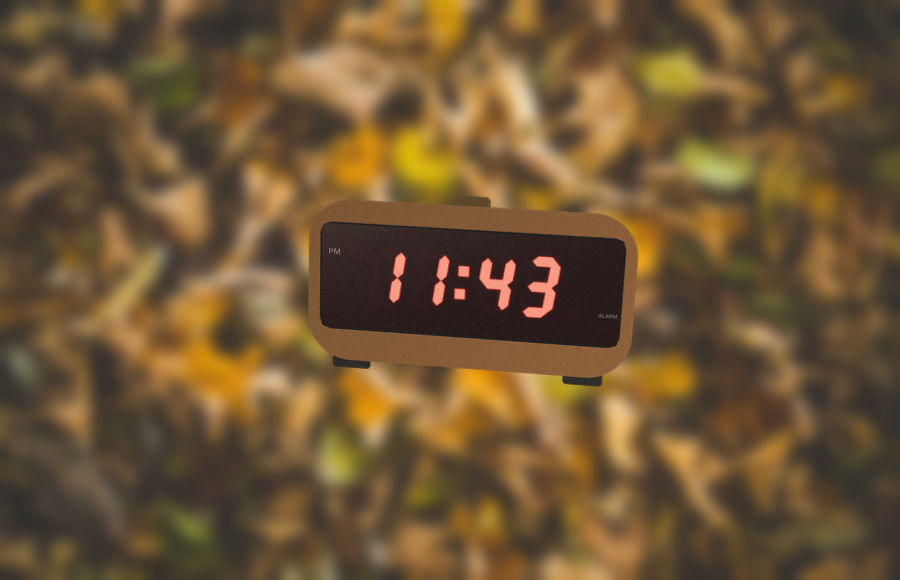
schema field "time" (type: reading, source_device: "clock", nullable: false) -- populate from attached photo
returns 11:43
